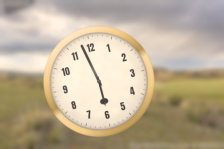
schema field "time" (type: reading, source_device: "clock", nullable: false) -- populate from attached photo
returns 5:58
